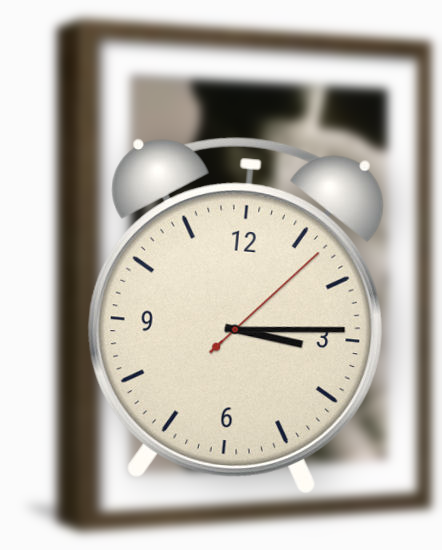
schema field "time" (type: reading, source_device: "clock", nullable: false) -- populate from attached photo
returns 3:14:07
